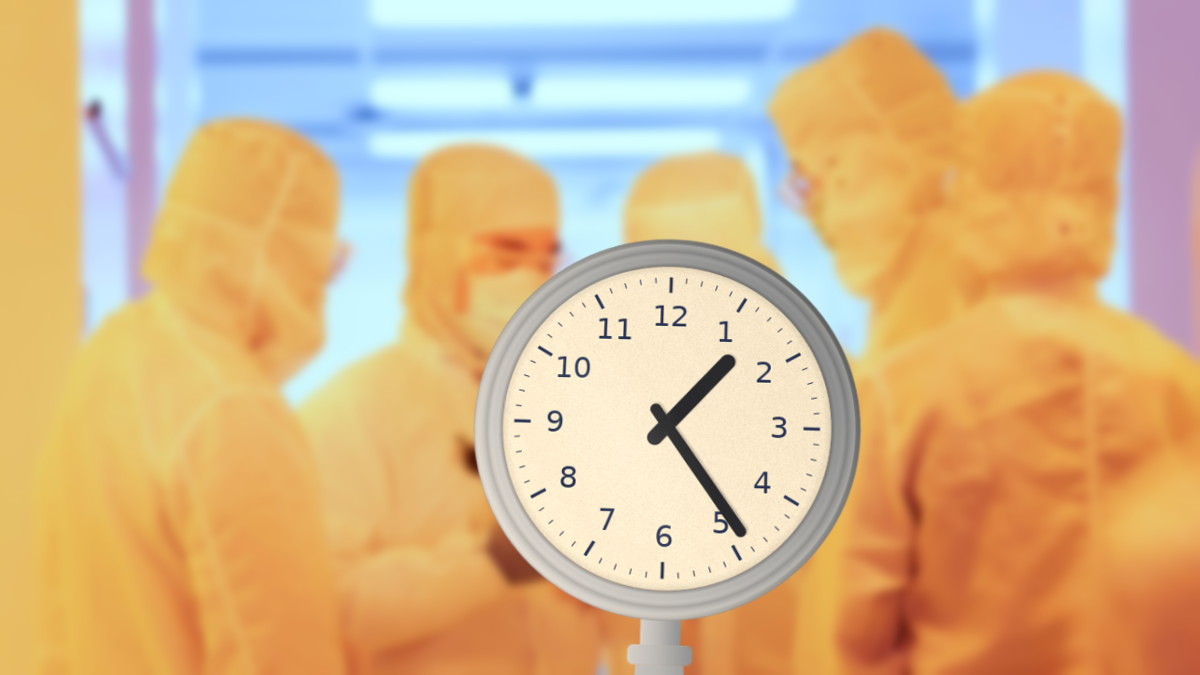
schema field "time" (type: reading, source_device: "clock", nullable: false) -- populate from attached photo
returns 1:24
